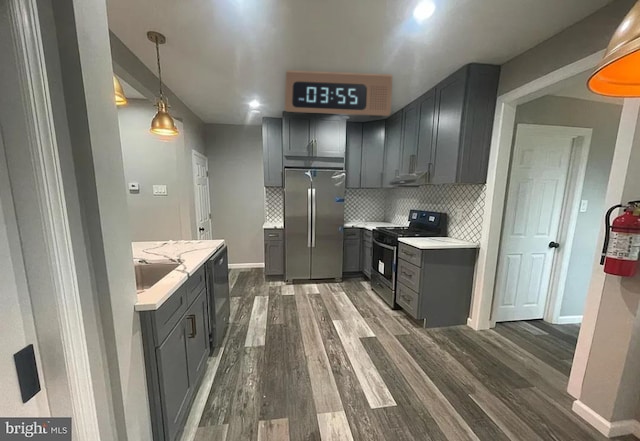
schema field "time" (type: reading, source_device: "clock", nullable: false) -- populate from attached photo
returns 3:55
